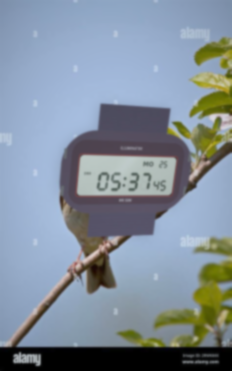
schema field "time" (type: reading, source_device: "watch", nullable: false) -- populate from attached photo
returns 5:37:45
